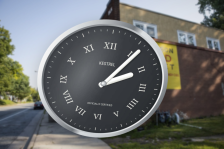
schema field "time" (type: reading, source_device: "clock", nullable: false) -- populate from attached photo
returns 2:06
